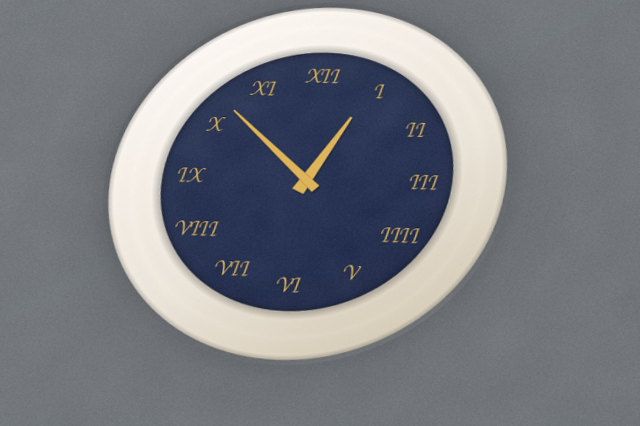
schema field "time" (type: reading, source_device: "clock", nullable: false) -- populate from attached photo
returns 12:52
